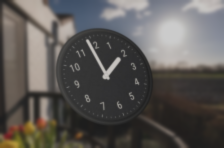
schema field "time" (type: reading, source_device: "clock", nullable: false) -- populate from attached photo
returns 1:59
